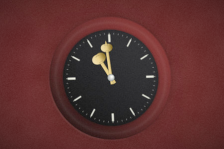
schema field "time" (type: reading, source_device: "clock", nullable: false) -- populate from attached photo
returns 10:59
